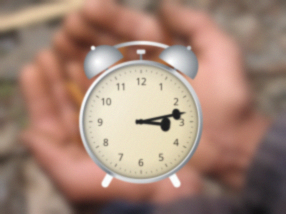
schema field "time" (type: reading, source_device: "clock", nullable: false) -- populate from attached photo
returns 3:13
